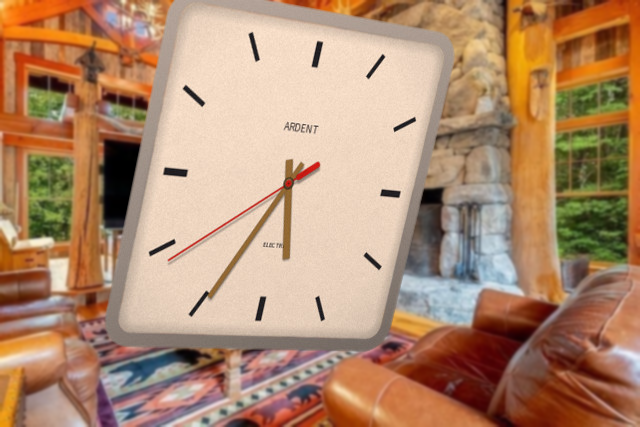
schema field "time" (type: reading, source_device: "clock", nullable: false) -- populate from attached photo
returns 5:34:39
